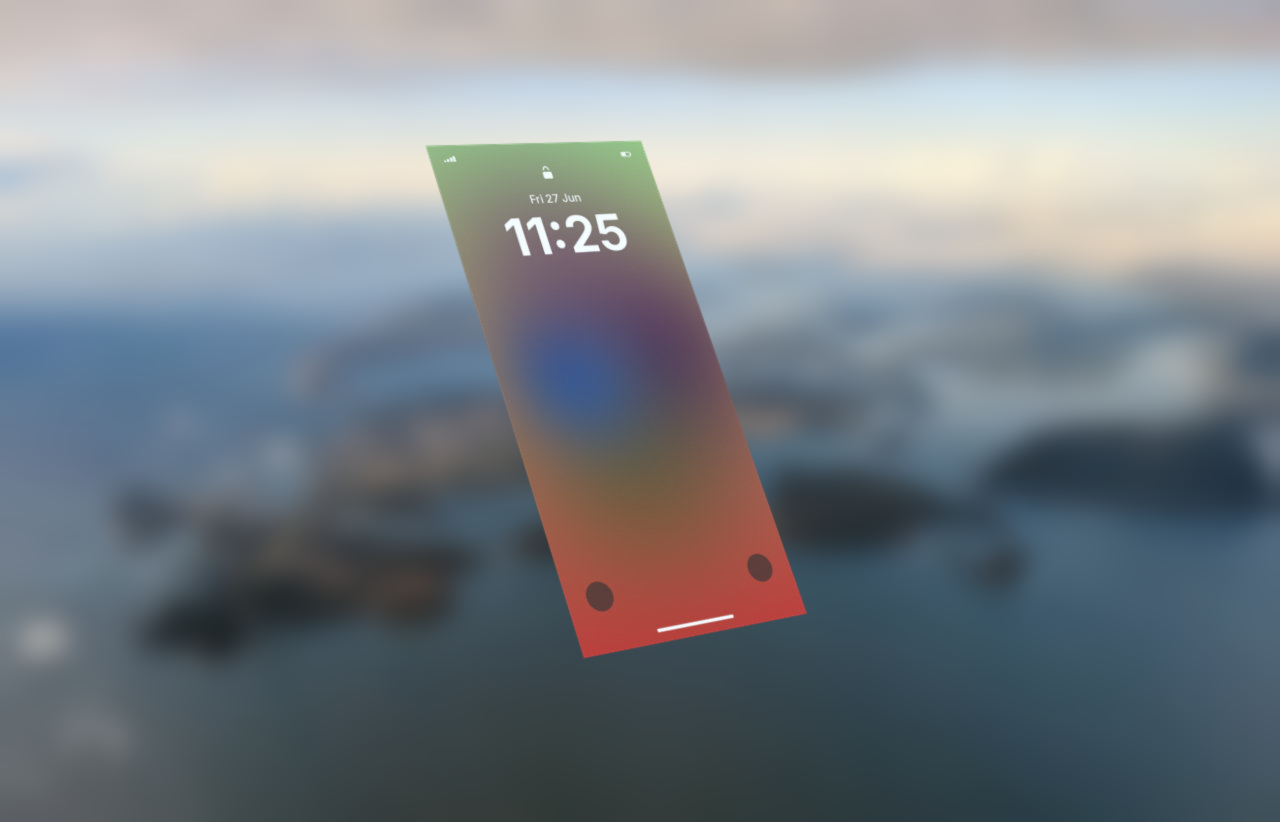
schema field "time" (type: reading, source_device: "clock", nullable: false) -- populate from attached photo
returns 11:25
